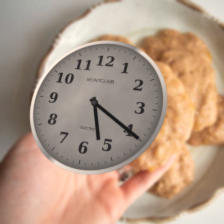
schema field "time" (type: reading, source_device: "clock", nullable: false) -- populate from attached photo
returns 5:20
